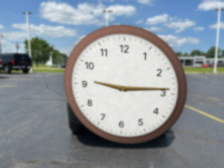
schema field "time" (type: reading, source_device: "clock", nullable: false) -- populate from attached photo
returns 9:14
